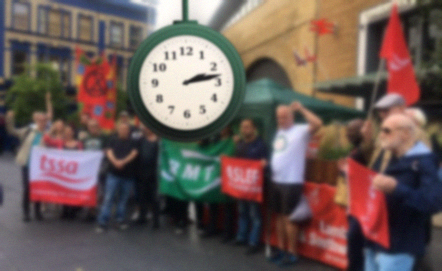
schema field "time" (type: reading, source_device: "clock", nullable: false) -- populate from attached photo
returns 2:13
